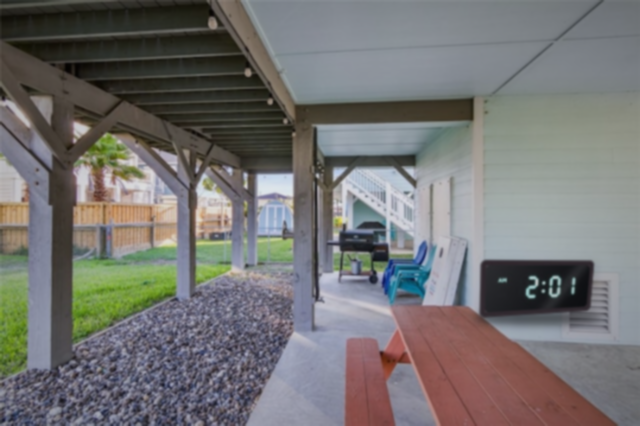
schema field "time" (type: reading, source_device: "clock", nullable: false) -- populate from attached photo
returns 2:01
